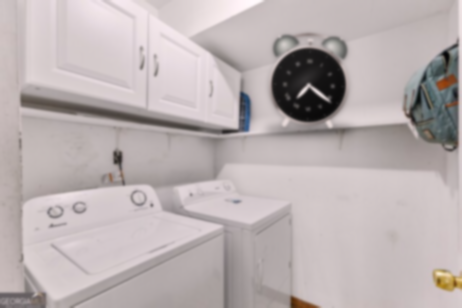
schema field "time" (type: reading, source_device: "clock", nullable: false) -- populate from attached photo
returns 7:21
